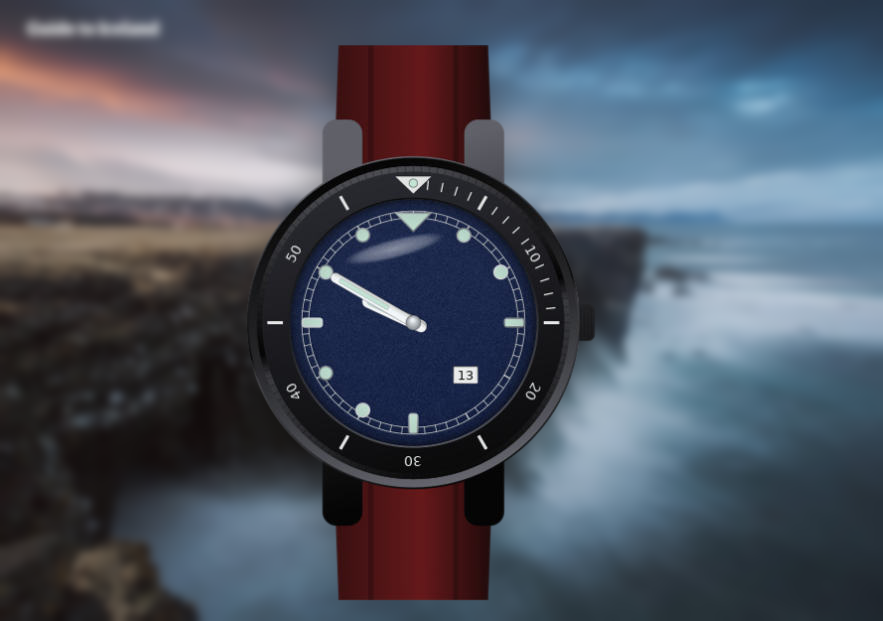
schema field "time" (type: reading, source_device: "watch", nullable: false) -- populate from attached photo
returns 9:50
